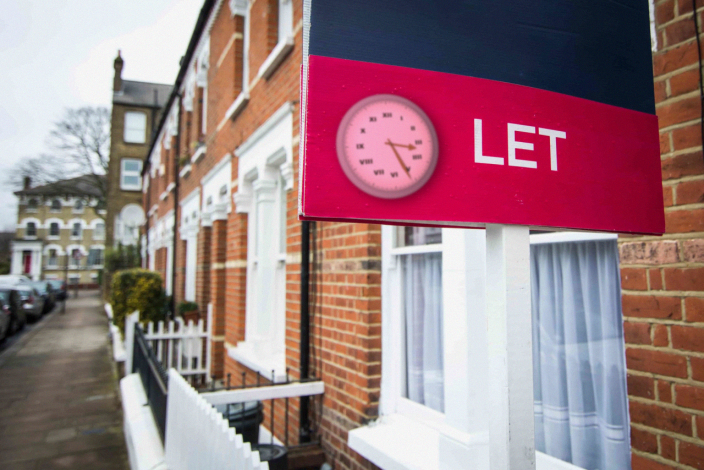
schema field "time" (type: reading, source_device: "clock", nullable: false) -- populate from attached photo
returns 3:26
